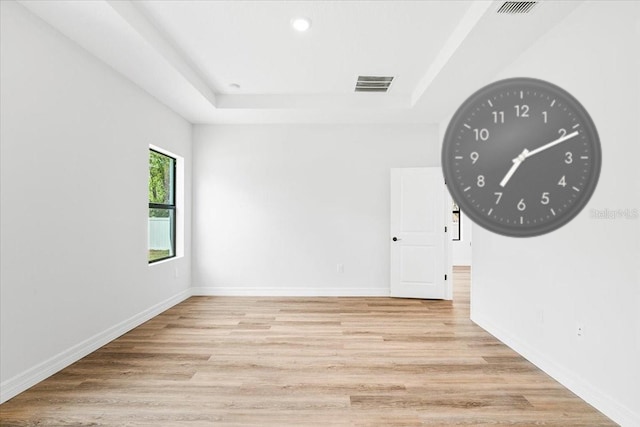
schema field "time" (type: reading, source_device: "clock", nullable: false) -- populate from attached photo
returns 7:11
